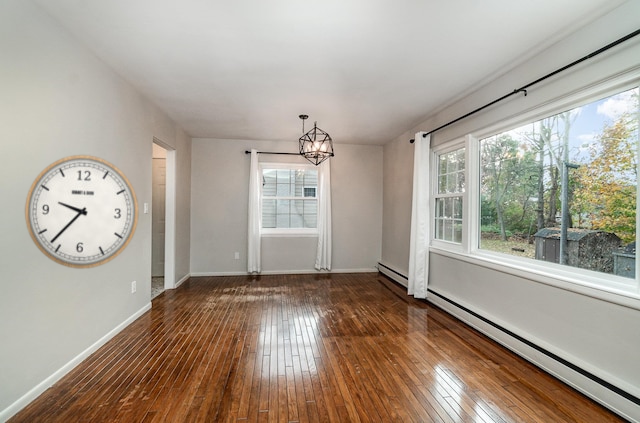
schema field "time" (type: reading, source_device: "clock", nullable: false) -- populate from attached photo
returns 9:37
